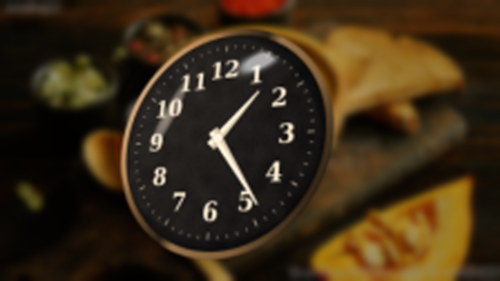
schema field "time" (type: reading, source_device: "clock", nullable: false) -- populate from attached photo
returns 1:24
